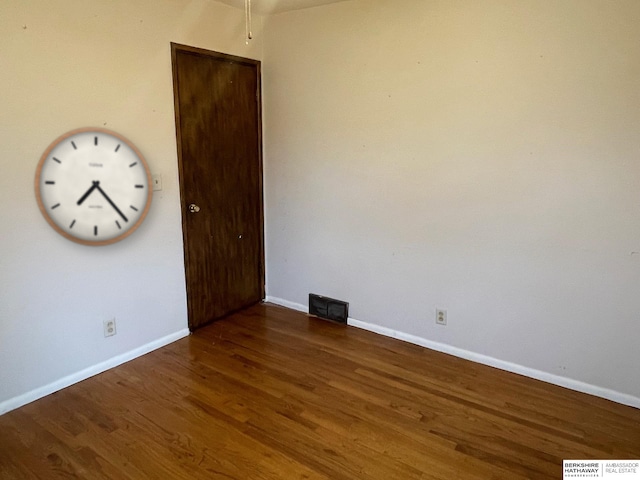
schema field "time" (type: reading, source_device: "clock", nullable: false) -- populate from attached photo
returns 7:23
